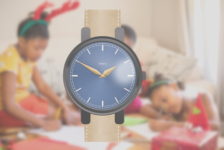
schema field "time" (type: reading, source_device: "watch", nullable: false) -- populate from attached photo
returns 1:50
